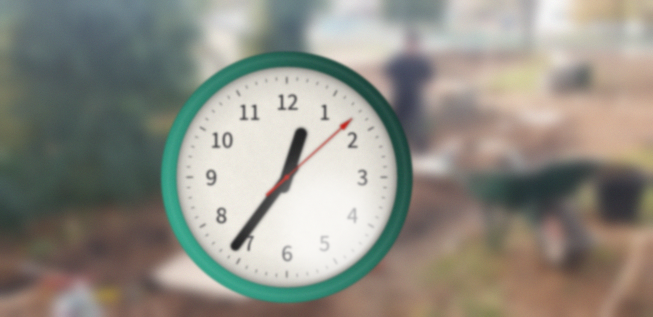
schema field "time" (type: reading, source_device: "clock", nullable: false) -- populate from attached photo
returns 12:36:08
